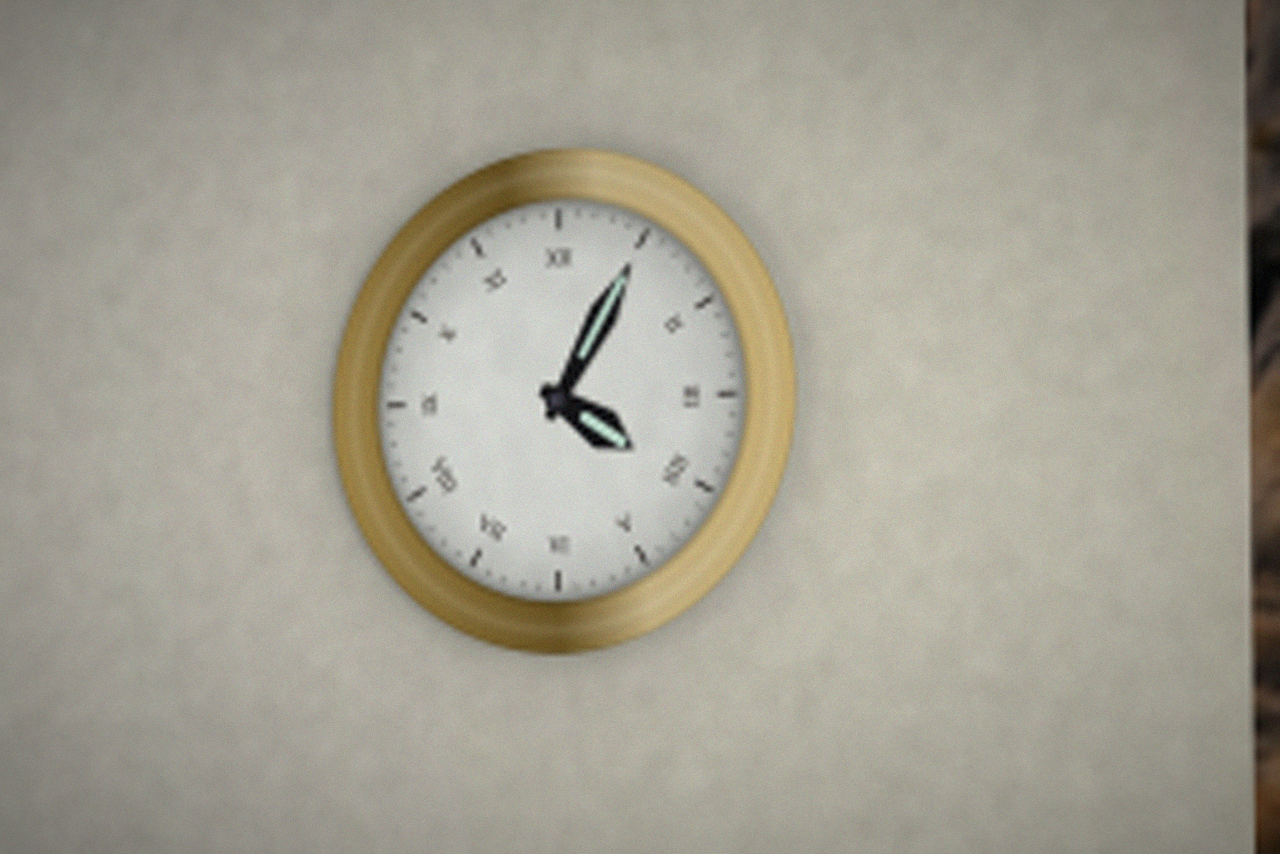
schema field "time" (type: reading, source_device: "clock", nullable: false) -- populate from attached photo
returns 4:05
